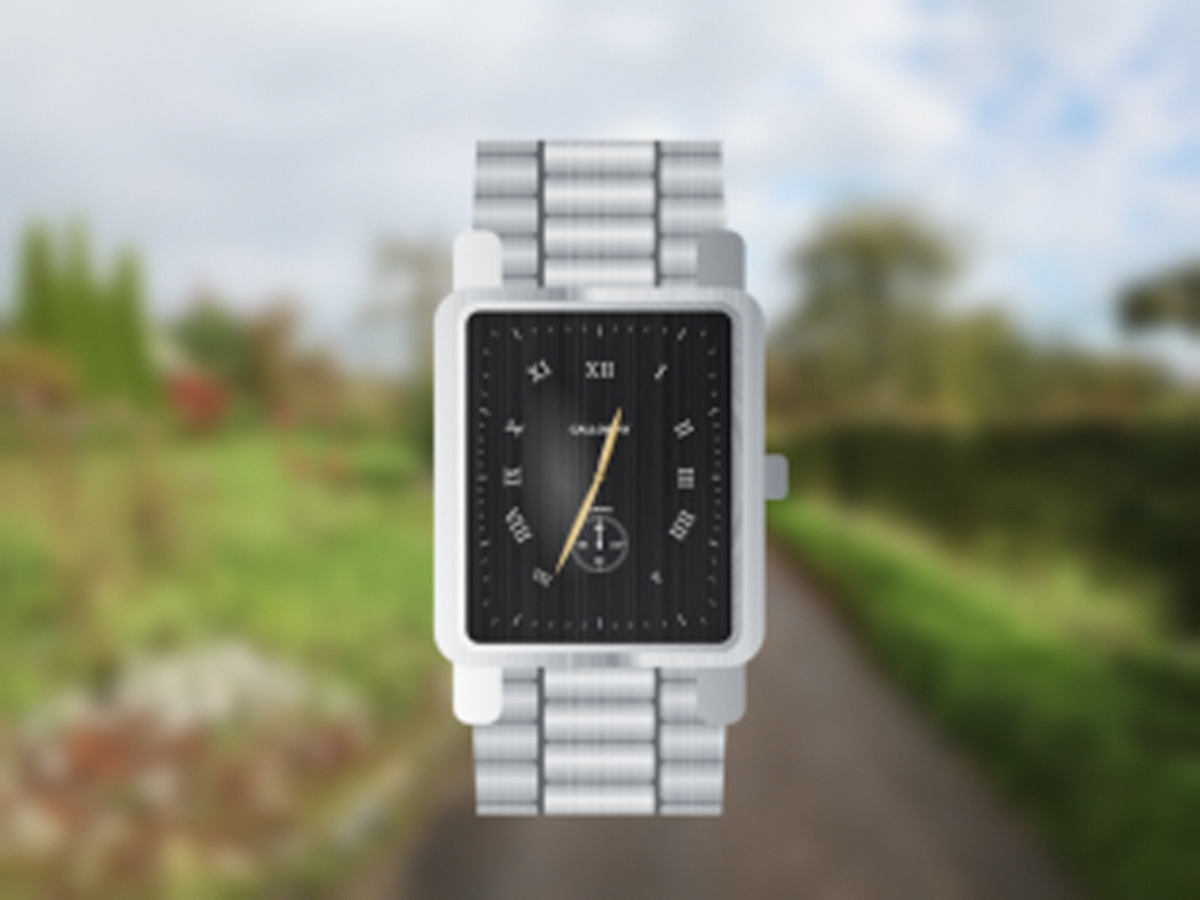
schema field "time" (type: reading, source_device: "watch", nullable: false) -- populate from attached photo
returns 12:34
